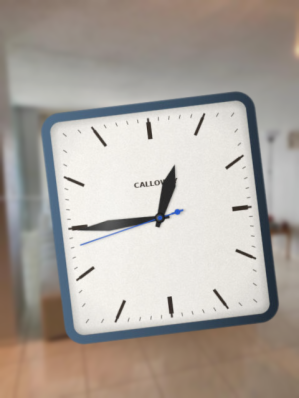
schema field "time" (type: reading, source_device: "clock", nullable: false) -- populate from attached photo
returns 12:44:43
